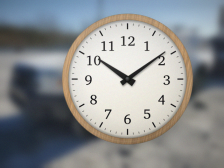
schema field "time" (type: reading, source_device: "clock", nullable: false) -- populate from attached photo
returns 10:09
